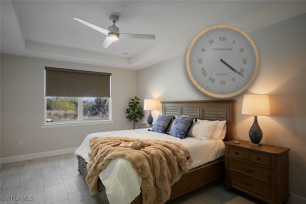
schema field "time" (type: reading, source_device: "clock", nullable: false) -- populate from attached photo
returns 4:21
